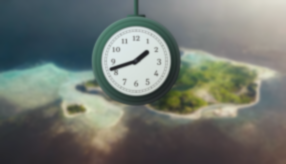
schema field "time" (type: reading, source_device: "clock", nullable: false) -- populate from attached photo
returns 1:42
